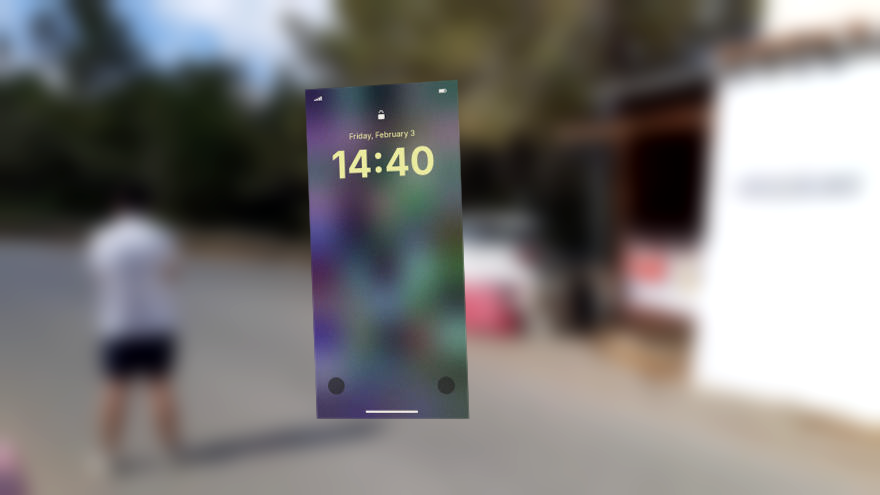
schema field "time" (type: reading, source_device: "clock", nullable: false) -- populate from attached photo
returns 14:40
